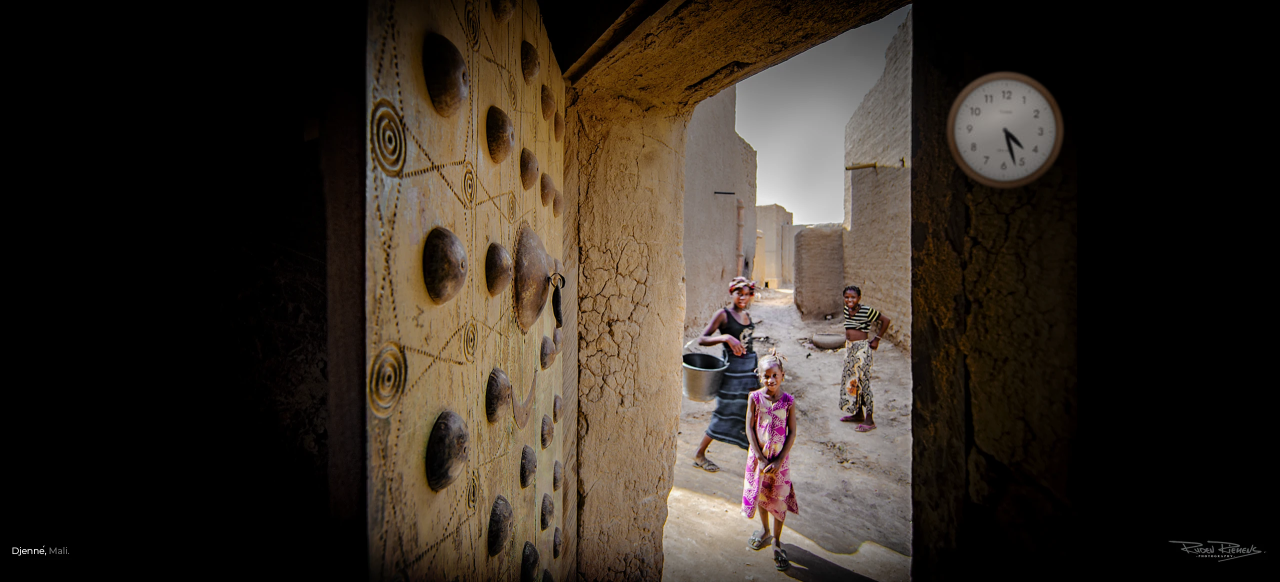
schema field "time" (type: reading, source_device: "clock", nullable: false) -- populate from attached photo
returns 4:27
